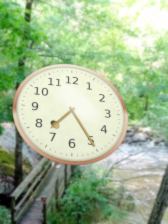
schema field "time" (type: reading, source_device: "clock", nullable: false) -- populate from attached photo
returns 7:25
